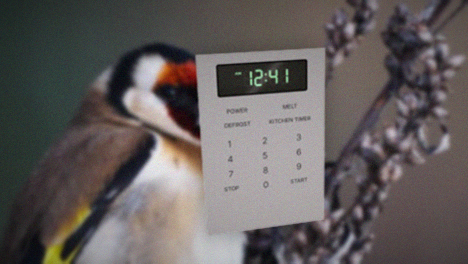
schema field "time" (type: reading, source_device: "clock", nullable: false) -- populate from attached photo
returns 12:41
